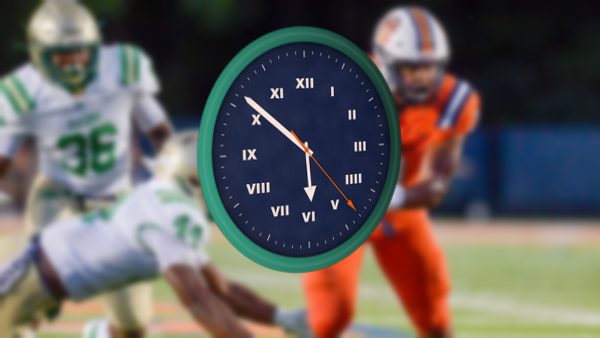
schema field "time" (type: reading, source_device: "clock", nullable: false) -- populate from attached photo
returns 5:51:23
